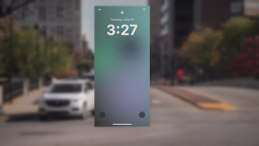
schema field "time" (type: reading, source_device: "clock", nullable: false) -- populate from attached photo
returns 3:27
